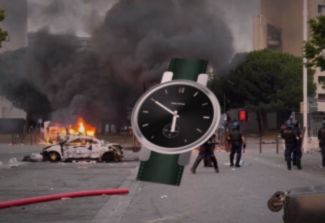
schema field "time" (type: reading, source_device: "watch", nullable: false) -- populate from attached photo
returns 5:50
